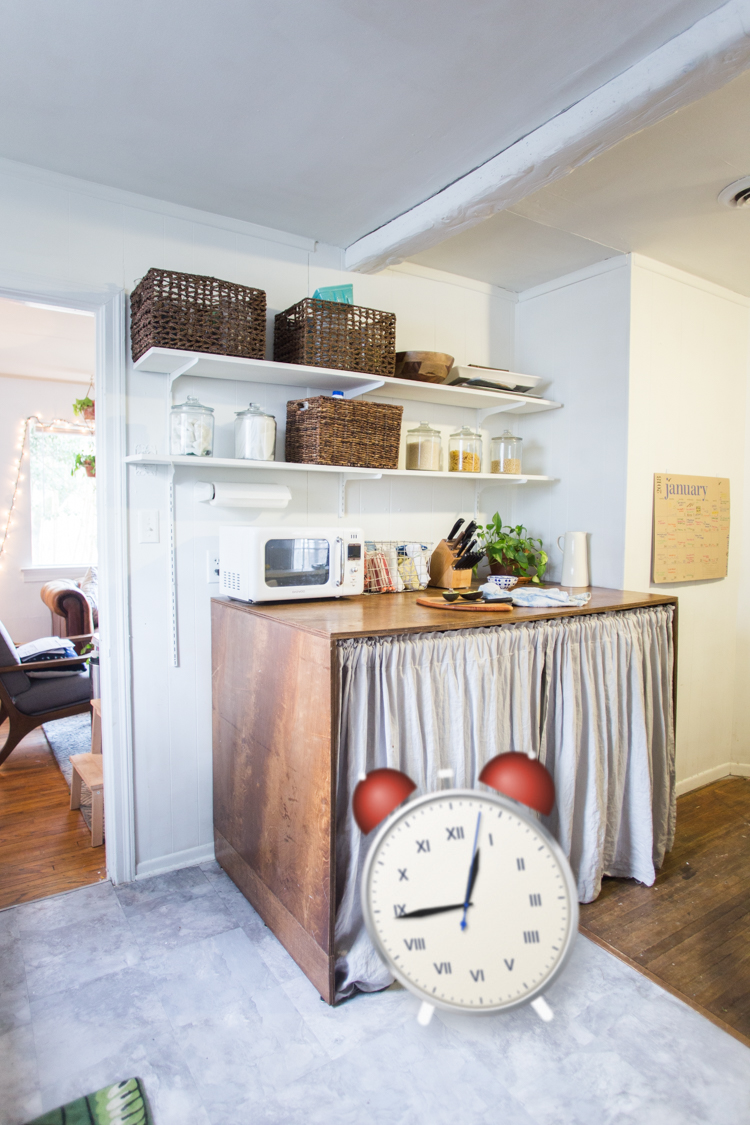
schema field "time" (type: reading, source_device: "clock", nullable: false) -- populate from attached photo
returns 12:44:03
